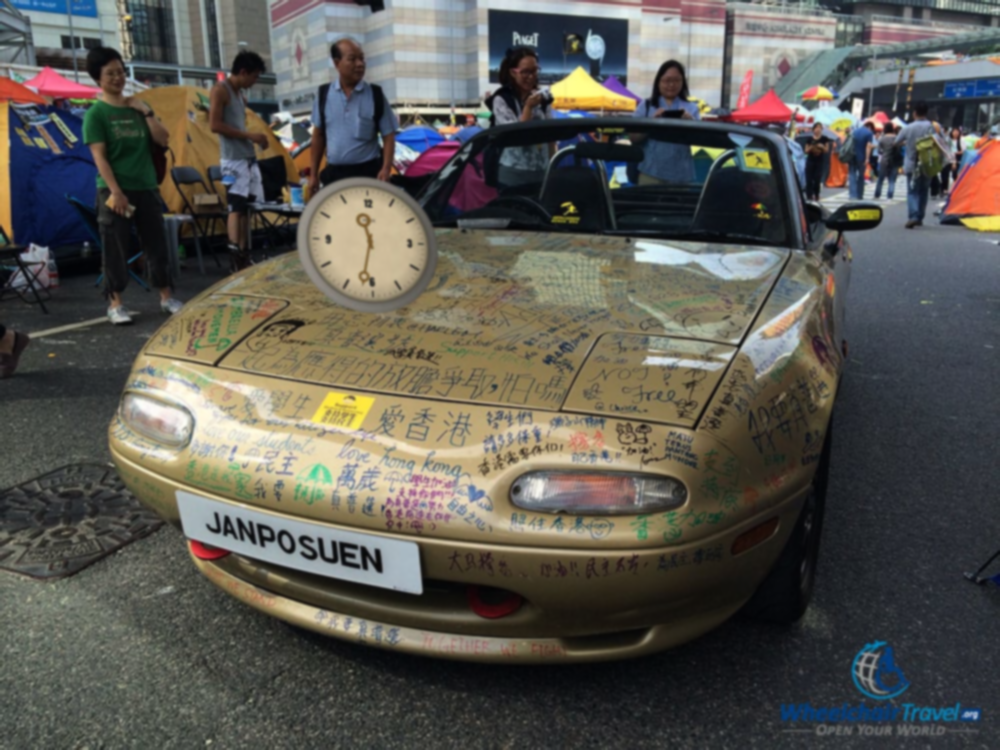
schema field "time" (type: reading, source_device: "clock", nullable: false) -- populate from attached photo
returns 11:32
